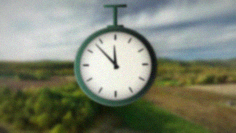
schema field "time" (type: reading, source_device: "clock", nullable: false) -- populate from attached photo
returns 11:53
